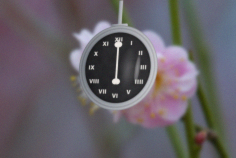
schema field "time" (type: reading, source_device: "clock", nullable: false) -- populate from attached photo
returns 6:00
